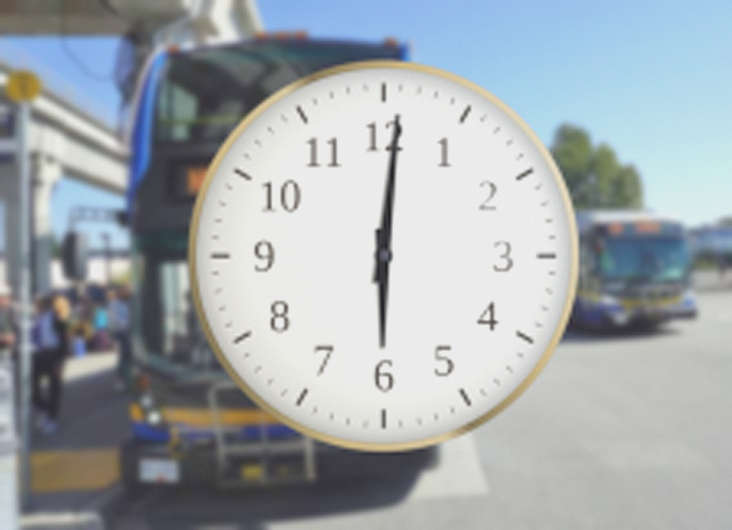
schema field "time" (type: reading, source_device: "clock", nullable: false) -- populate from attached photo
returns 6:01
